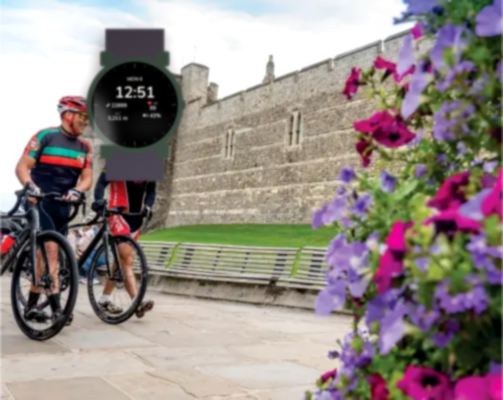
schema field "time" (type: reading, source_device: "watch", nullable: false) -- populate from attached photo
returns 12:51
